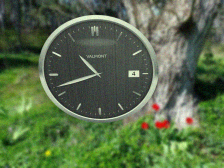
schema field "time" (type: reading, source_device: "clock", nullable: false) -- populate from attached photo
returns 10:42
